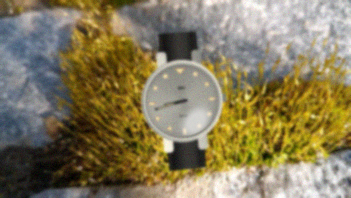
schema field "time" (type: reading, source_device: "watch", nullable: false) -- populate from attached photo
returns 8:43
